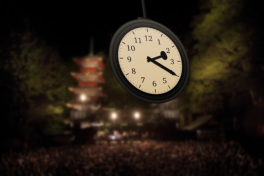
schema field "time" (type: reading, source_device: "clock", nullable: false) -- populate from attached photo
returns 2:20
